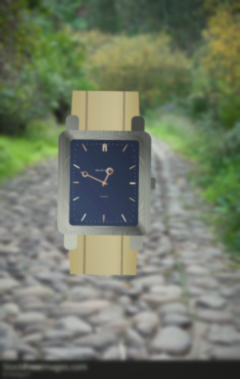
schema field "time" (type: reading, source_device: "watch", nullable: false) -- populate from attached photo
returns 12:49
